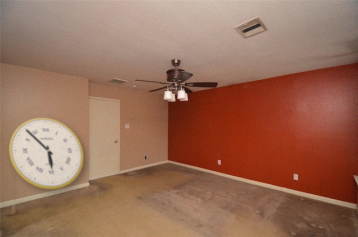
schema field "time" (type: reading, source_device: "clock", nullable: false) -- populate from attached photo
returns 5:53
